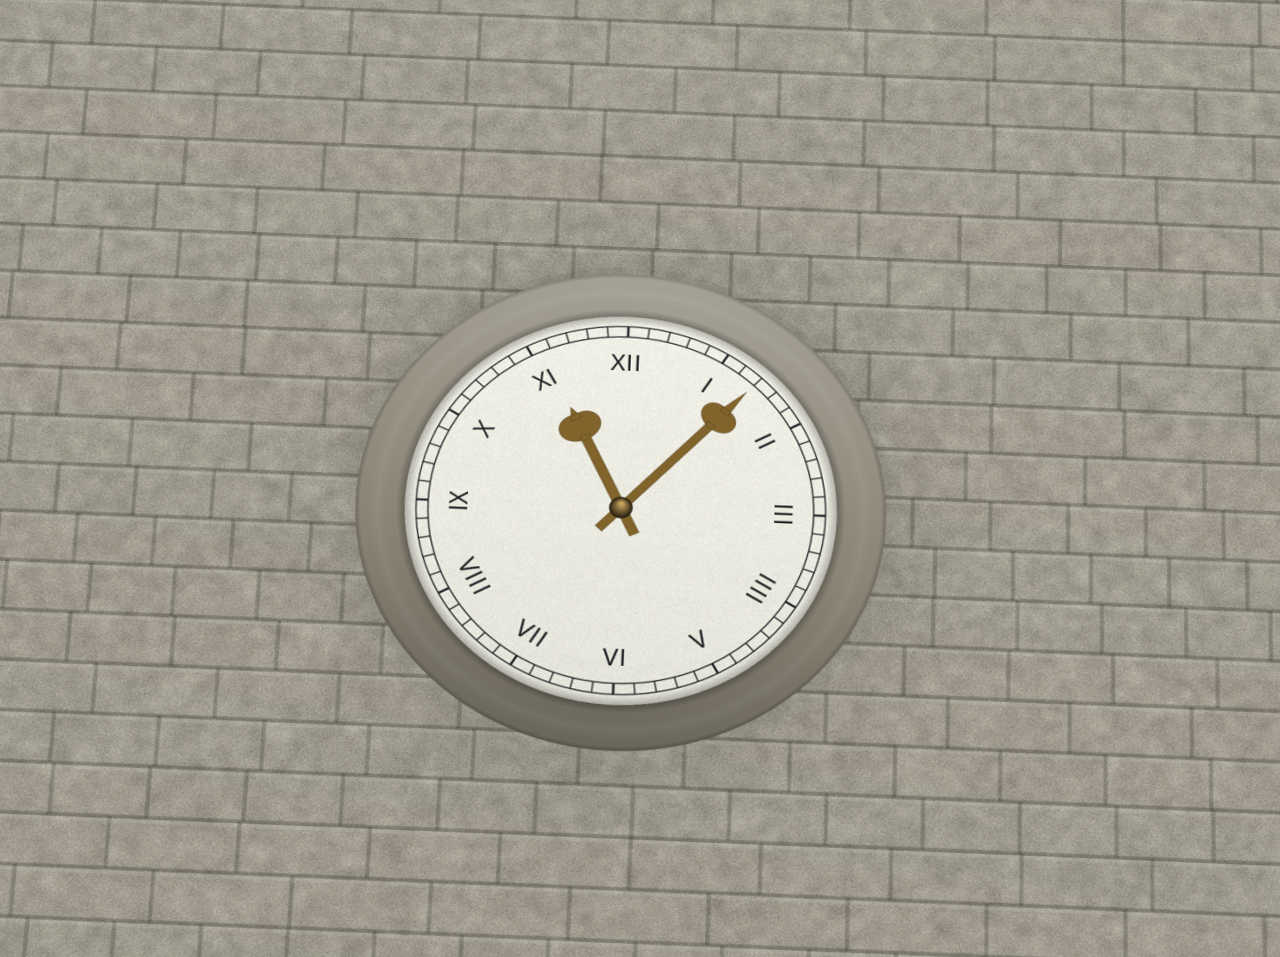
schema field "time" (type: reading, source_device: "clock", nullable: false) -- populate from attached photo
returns 11:07
